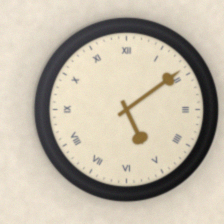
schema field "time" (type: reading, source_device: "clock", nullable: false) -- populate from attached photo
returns 5:09
